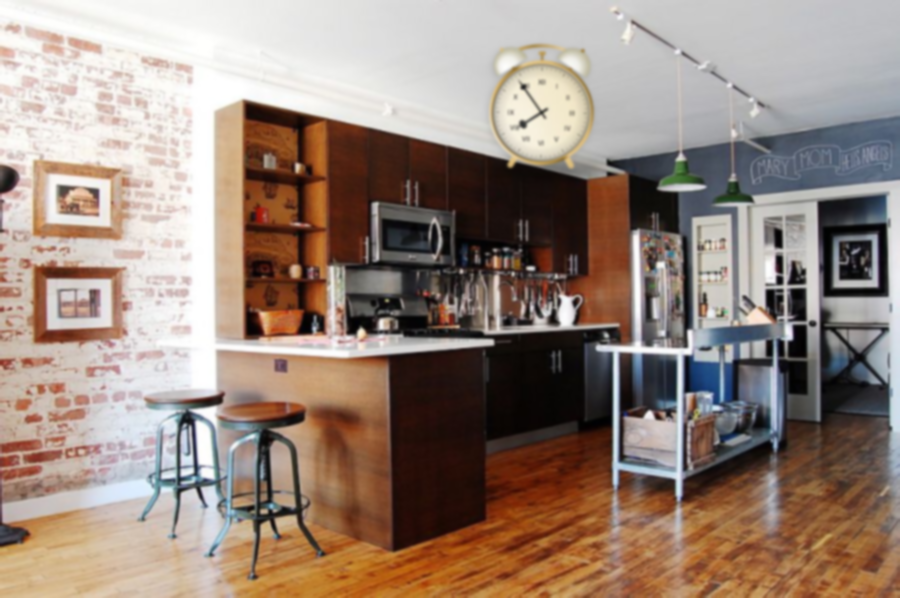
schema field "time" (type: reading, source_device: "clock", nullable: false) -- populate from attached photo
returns 7:54
